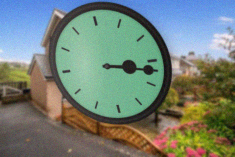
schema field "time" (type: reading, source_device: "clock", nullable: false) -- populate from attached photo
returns 3:17
